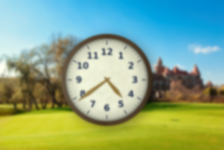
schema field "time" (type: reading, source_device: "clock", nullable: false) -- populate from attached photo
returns 4:39
